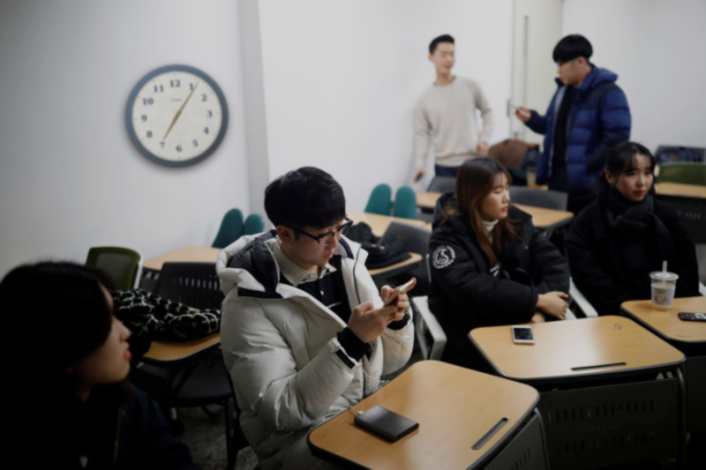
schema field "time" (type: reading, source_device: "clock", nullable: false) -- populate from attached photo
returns 7:06
